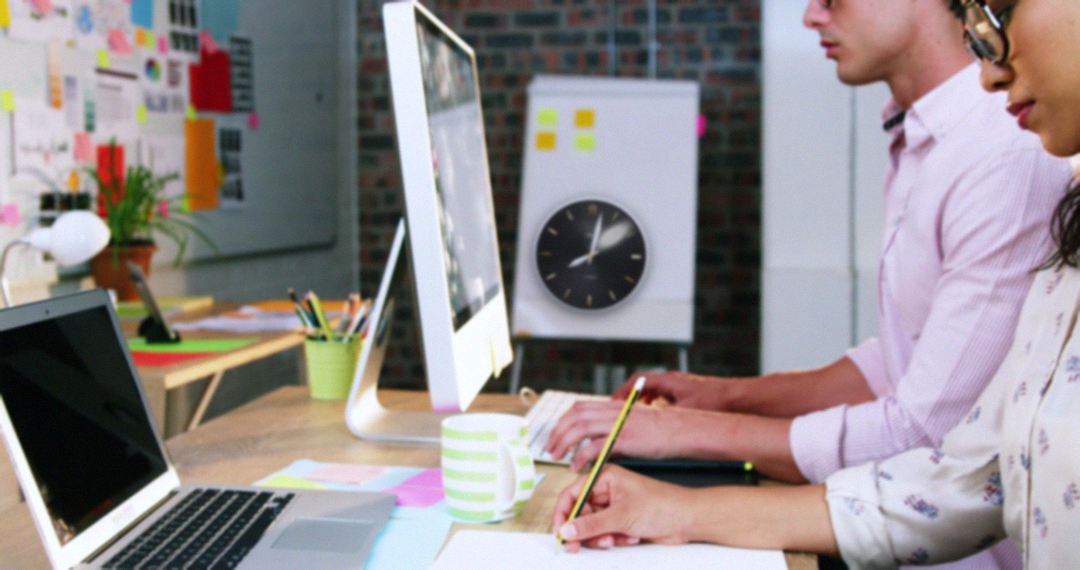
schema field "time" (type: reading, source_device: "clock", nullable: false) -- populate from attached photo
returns 8:02
